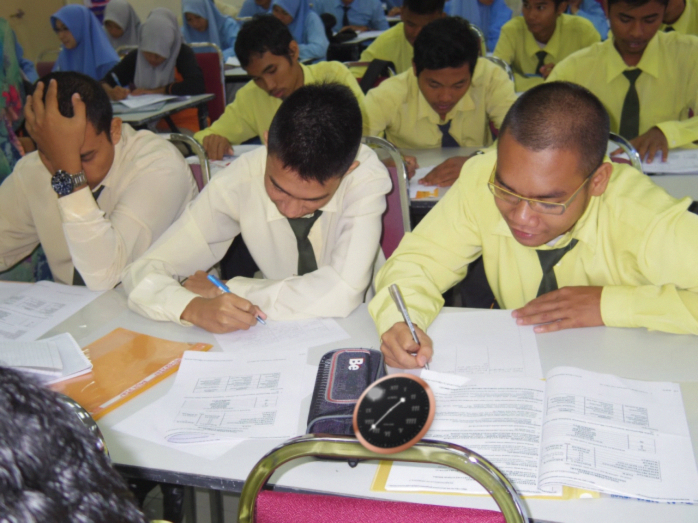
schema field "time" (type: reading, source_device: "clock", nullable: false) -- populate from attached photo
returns 1:37
